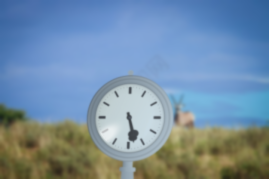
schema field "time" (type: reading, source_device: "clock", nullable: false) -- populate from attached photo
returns 5:28
